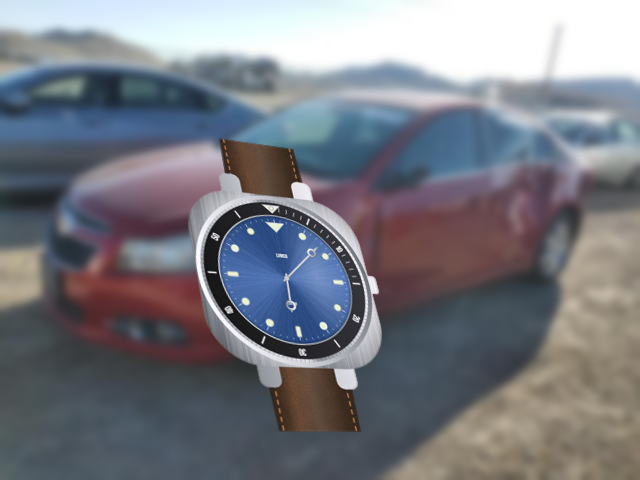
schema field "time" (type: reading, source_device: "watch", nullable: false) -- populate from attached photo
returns 6:08
